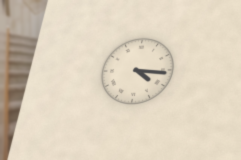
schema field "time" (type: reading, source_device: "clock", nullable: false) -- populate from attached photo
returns 4:16
